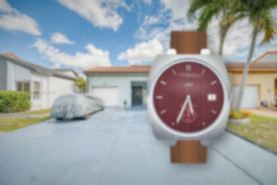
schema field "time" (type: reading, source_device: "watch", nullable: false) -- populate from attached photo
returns 5:34
